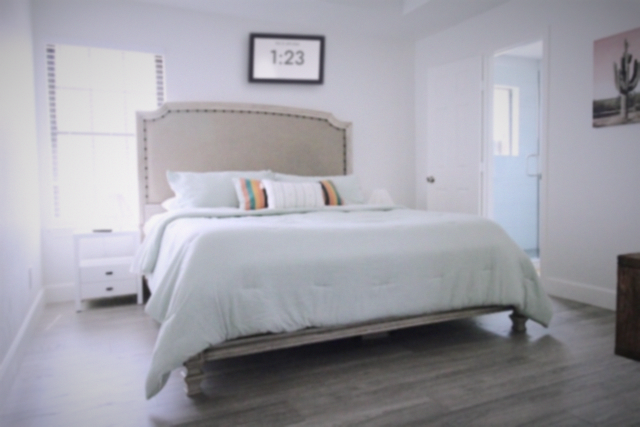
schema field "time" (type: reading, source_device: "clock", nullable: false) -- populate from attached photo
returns 1:23
